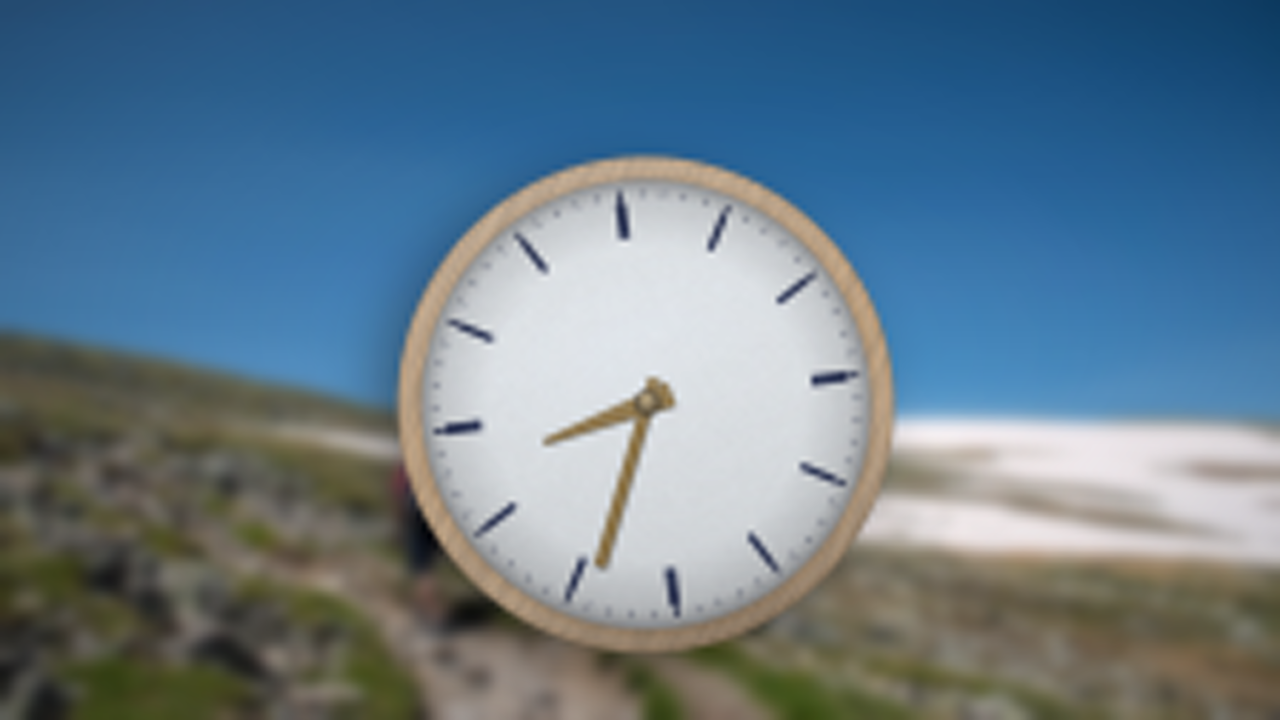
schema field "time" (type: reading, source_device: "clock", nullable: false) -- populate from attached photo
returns 8:34
